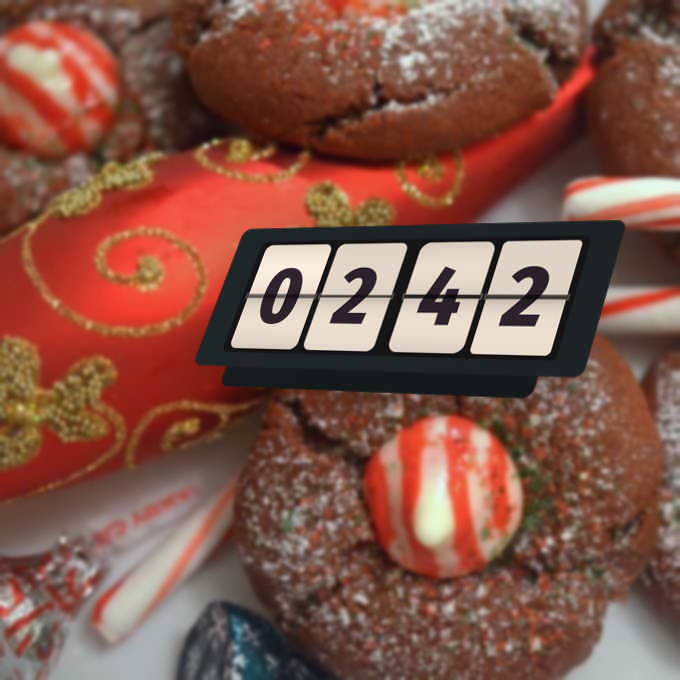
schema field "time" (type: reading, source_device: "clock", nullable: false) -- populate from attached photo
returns 2:42
